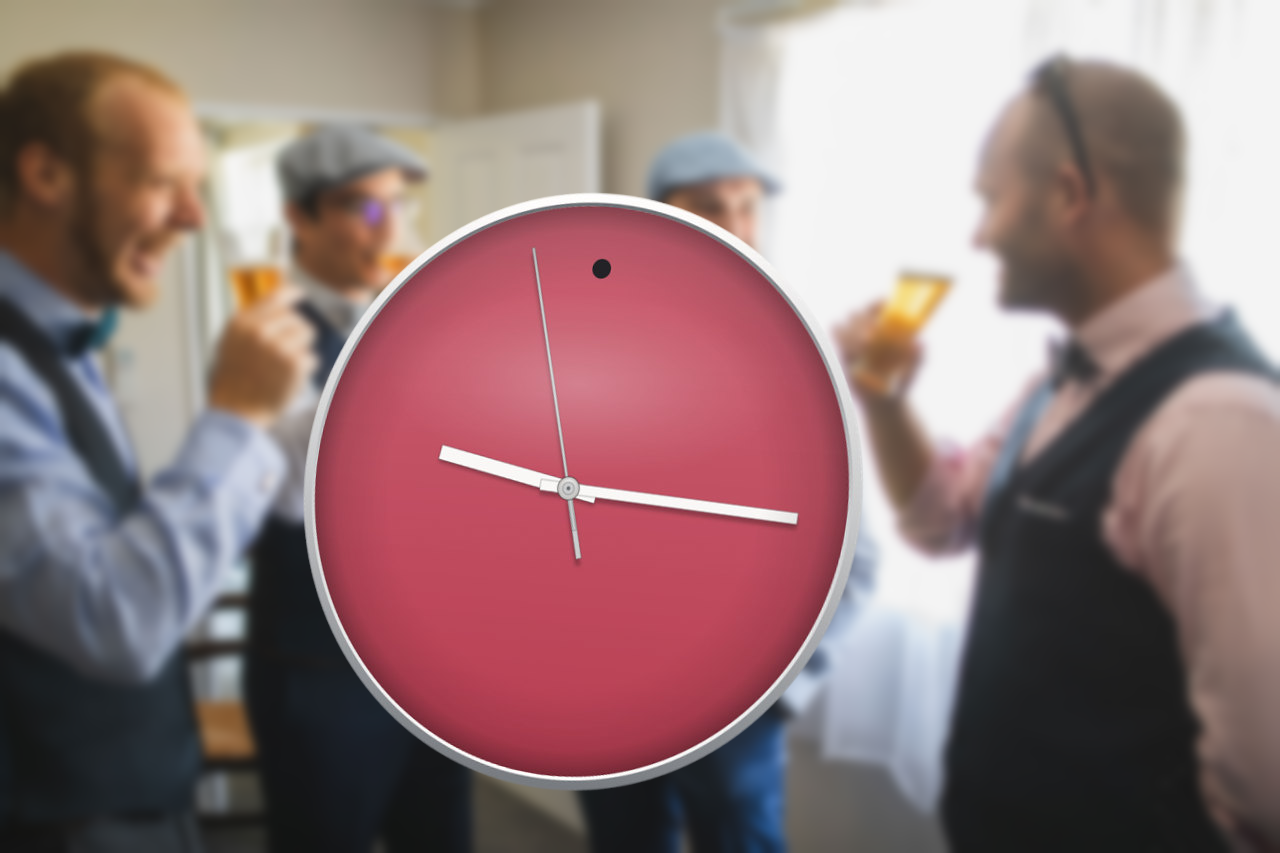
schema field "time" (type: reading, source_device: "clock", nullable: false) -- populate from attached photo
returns 9:14:57
